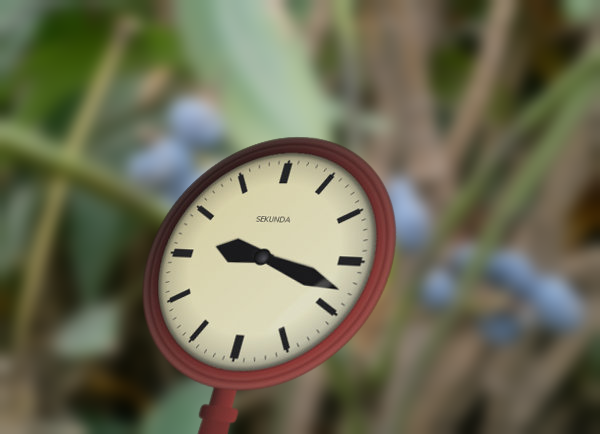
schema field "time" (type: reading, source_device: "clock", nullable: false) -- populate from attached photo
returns 9:18
